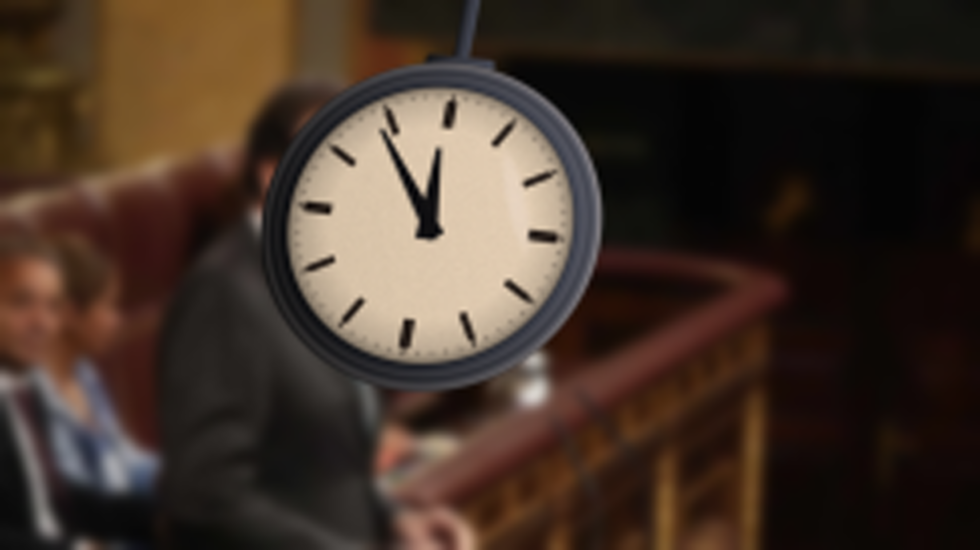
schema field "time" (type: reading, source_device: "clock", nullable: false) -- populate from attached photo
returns 11:54
